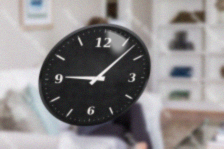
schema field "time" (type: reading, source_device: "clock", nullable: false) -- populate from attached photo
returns 9:07
